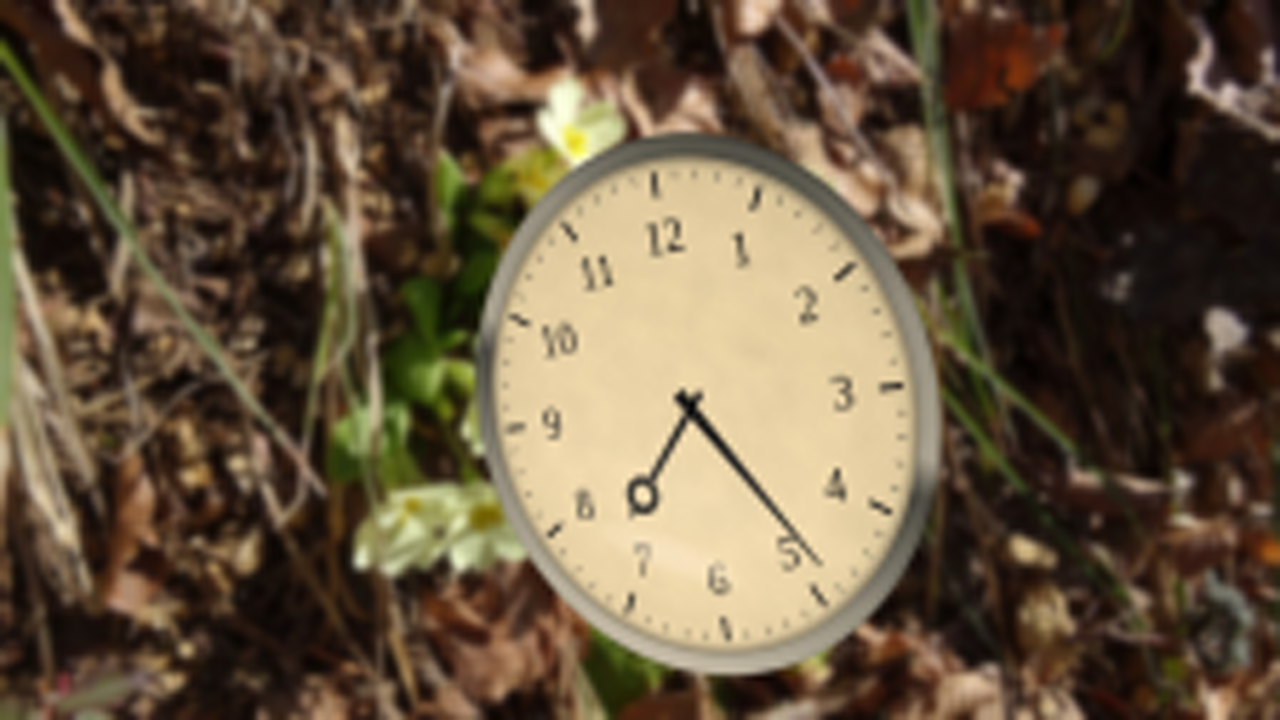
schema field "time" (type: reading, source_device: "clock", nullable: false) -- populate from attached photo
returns 7:24
